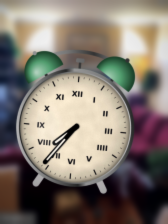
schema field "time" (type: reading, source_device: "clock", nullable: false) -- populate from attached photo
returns 7:36
